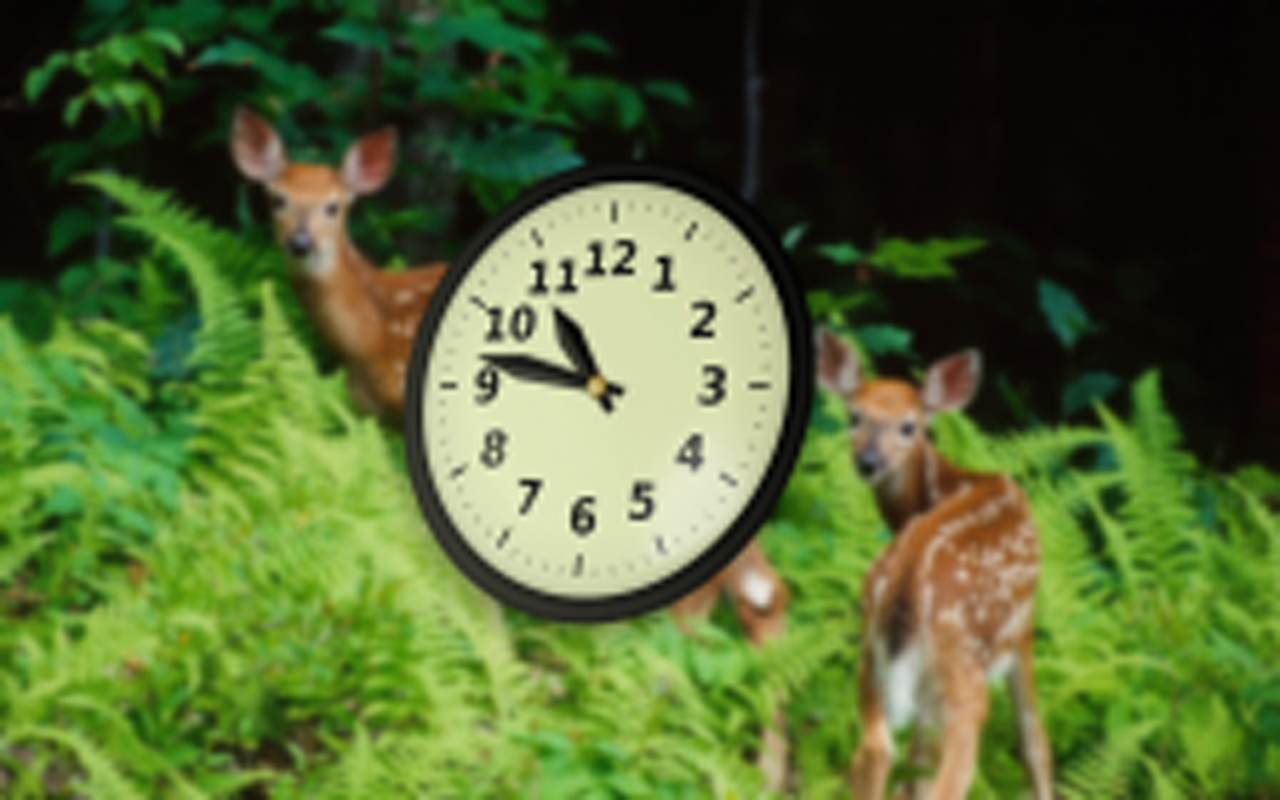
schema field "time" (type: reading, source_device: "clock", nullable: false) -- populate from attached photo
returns 10:47
